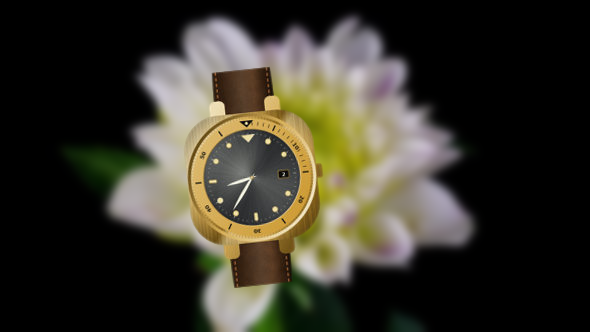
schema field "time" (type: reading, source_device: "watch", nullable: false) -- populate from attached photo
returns 8:36
